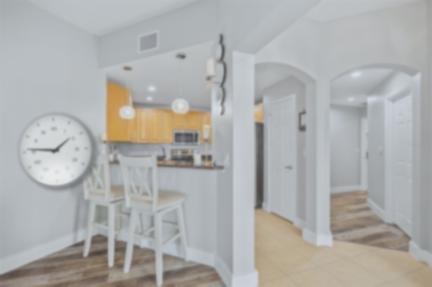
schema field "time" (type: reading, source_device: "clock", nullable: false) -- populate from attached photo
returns 1:46
